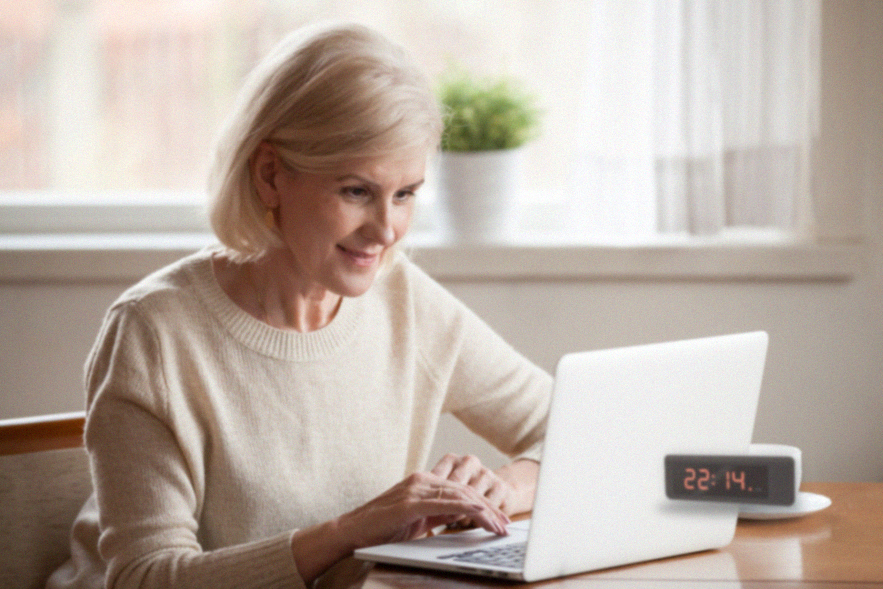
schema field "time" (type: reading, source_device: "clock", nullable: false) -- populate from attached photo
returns 22:14
